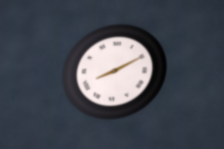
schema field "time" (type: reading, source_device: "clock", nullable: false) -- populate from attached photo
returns 8:10
